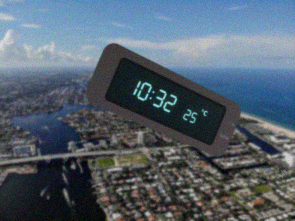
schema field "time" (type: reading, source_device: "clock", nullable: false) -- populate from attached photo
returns 10:32
